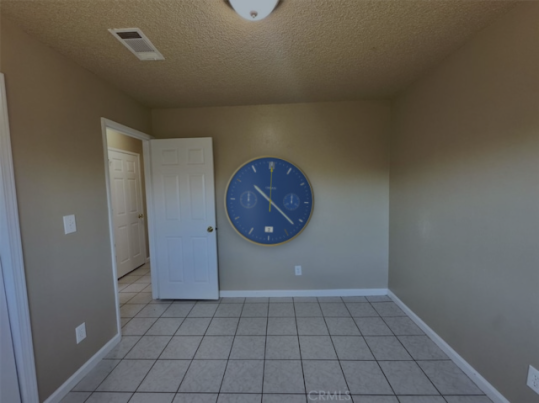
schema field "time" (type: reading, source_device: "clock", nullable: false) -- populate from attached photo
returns 10:22
